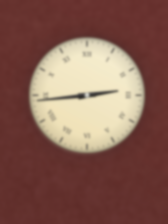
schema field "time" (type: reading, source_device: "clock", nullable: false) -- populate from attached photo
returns 2:44
